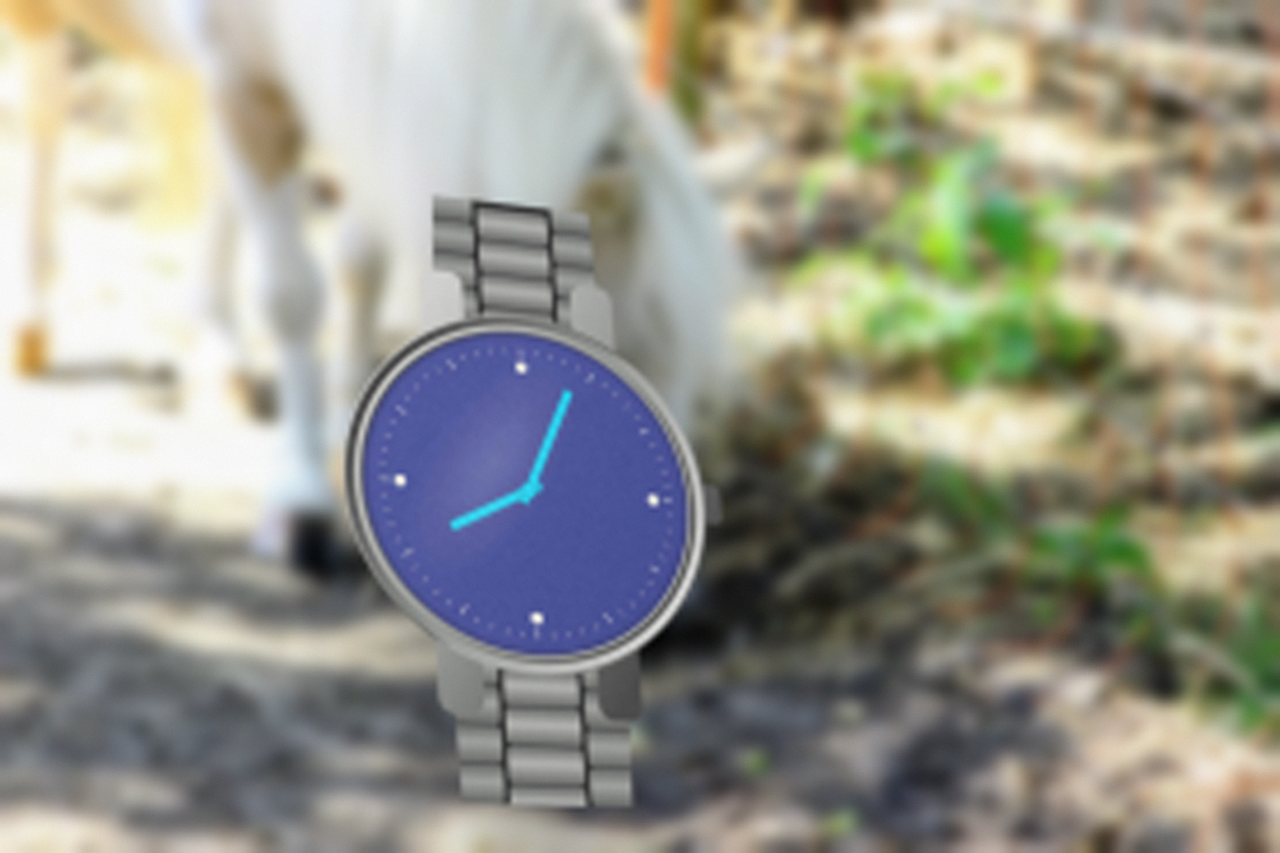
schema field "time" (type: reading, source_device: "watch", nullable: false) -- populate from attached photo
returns 8:04
